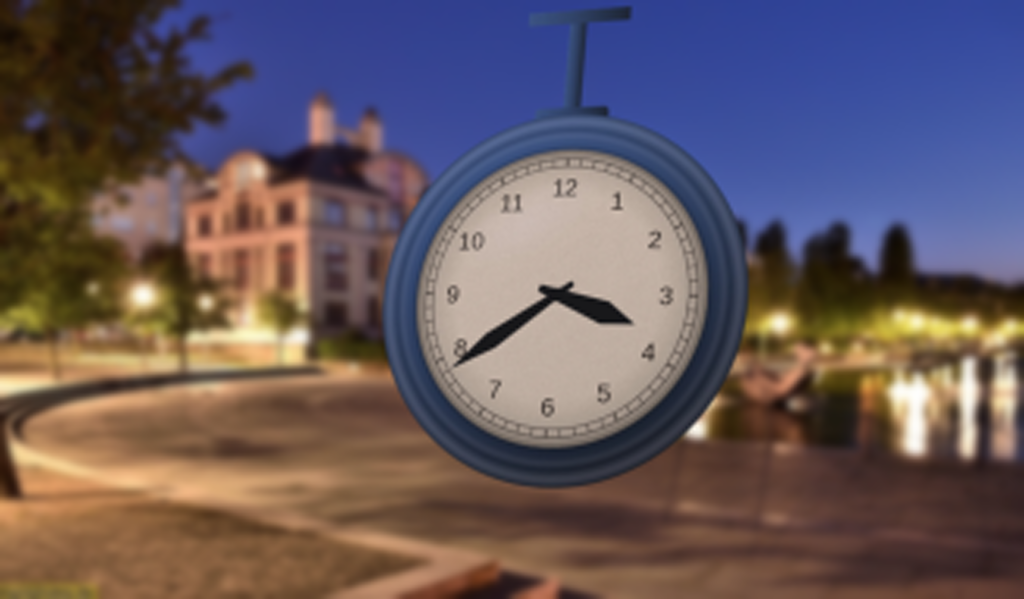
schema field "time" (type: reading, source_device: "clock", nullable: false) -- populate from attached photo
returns 3:39
